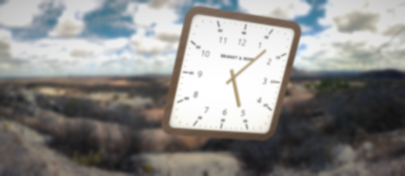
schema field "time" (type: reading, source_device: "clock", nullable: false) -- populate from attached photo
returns 5:07
